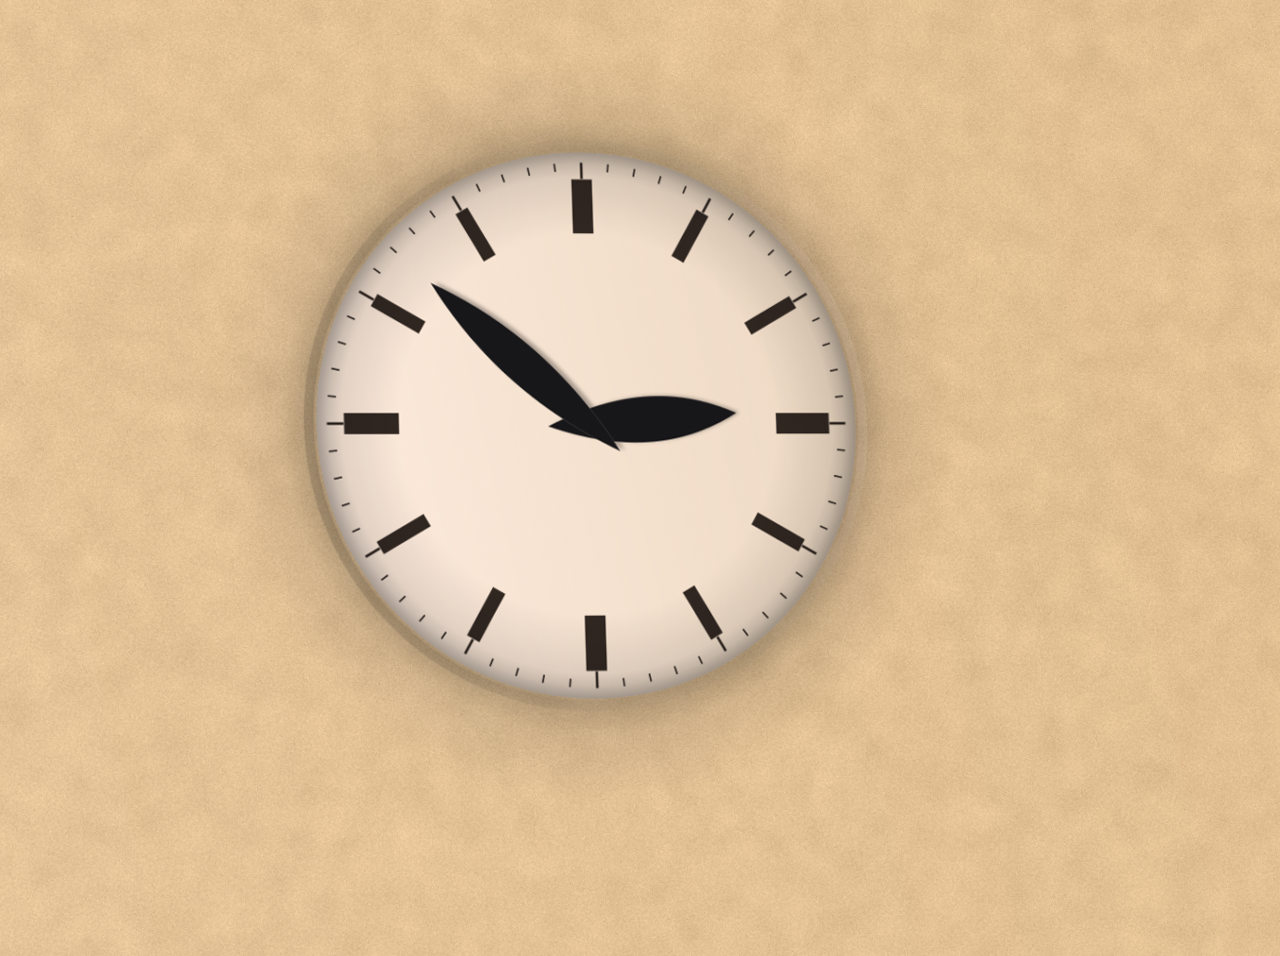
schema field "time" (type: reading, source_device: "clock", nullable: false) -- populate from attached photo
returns 2:52
